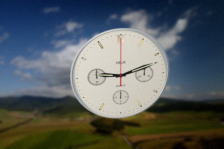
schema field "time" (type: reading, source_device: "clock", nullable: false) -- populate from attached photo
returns 9:12
